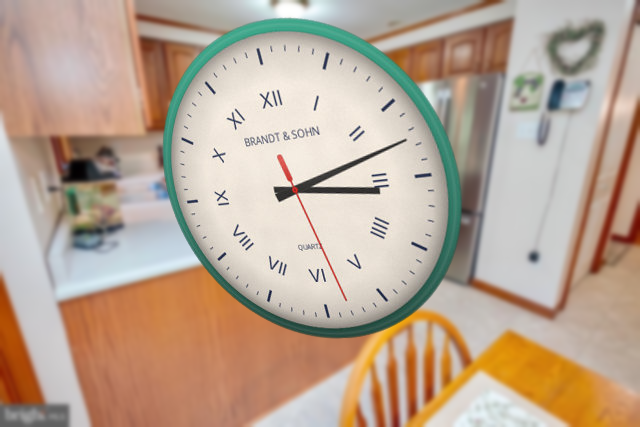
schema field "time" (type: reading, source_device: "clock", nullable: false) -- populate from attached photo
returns 3:12:28
